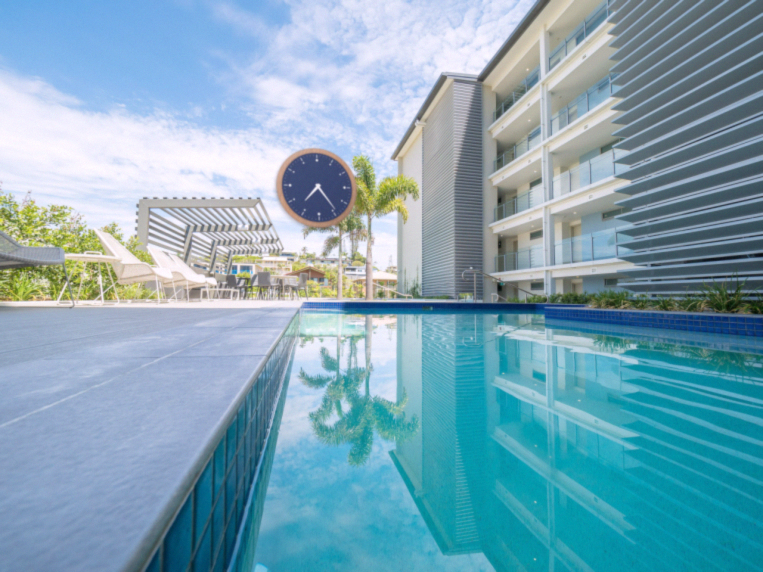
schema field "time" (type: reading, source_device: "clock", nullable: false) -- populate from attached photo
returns 7:24
